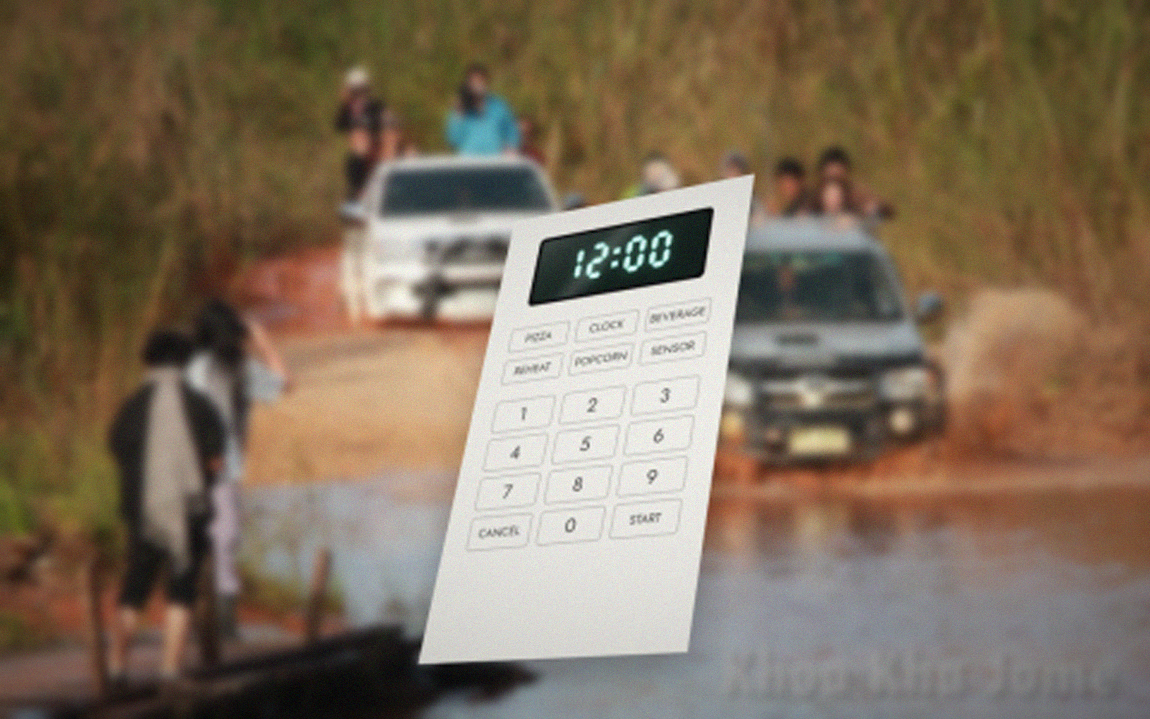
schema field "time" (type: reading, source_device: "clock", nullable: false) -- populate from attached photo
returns 12:00
